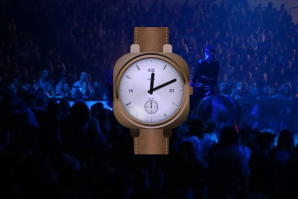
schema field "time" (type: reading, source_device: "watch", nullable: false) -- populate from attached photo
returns 12:11
